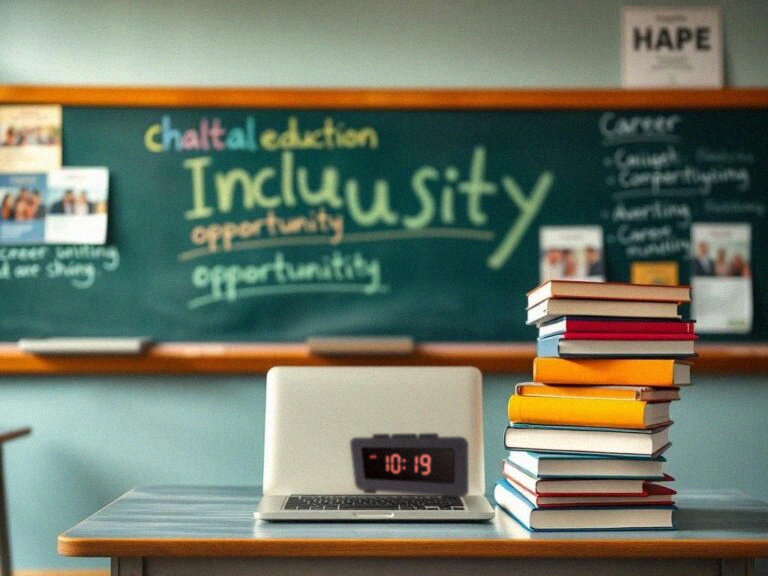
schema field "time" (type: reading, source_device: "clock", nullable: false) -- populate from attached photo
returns 10:19
